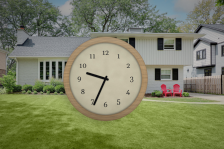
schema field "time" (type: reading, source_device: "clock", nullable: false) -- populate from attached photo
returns 9:34
